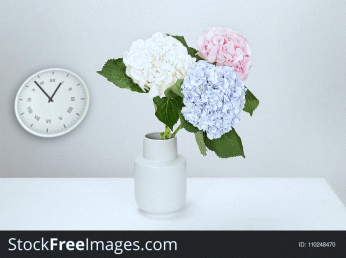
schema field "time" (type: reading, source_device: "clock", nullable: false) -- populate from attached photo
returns 12:53
